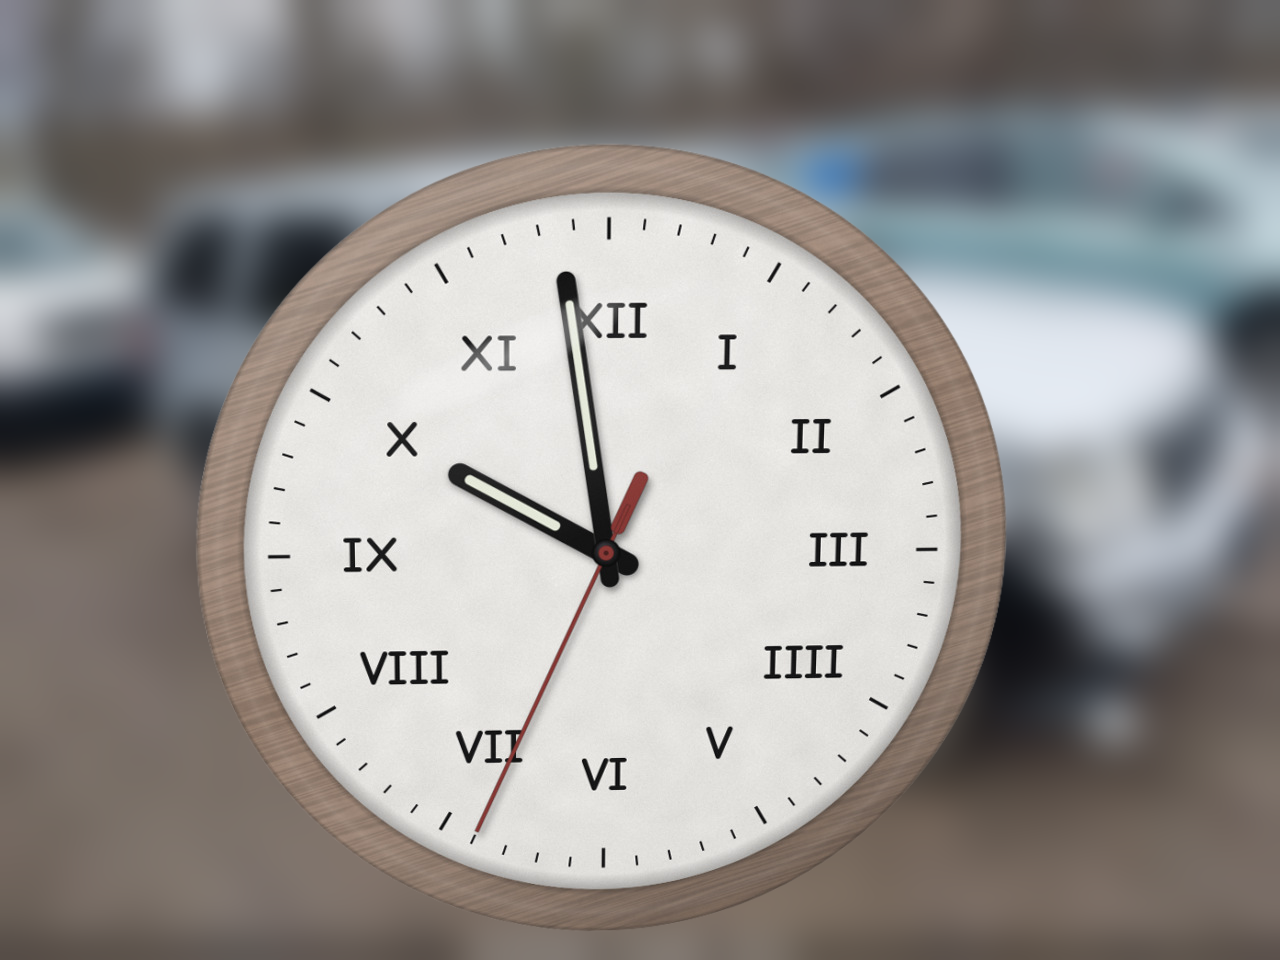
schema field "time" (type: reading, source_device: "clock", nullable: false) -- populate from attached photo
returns 9:58:34
